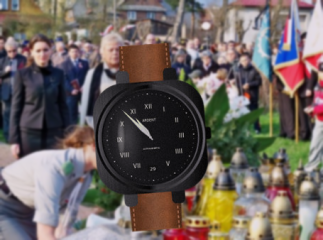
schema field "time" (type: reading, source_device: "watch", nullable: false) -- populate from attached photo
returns 10:53
